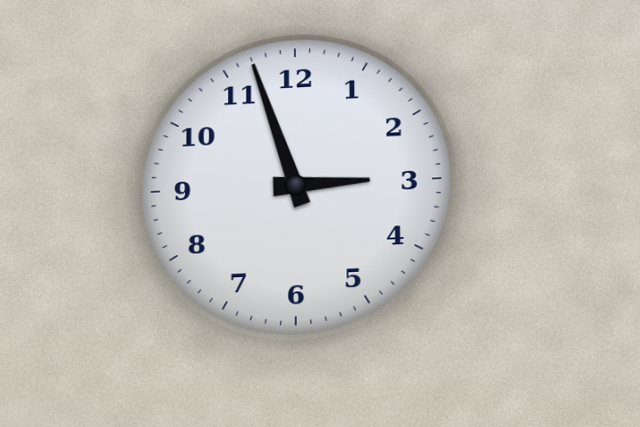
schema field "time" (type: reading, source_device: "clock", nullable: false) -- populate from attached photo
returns 2:57
